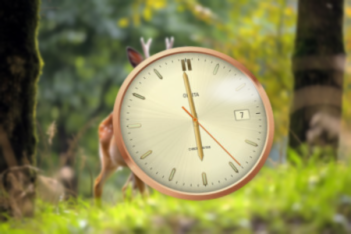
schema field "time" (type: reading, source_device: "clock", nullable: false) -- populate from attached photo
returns 5:59:24
